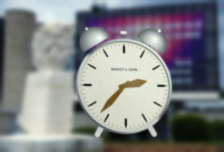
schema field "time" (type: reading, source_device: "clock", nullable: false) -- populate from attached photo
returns 2:37
